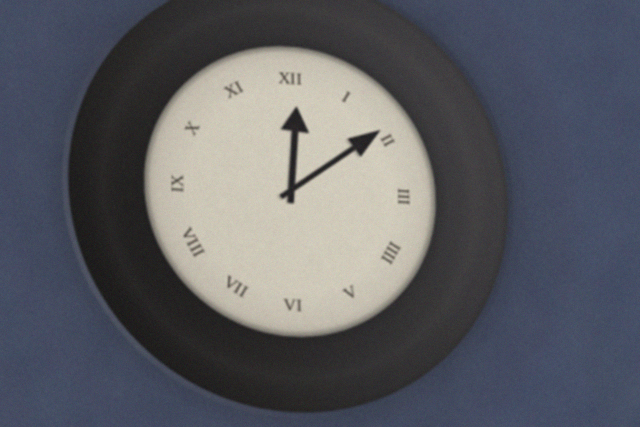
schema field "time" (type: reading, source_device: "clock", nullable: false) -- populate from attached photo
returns 12:09
